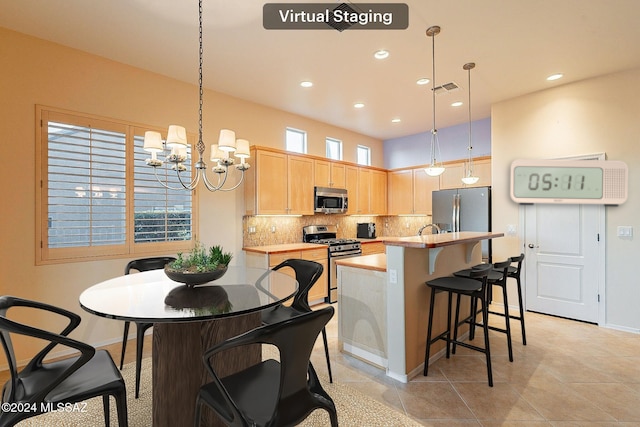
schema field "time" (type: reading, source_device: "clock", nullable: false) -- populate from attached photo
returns 5:11
